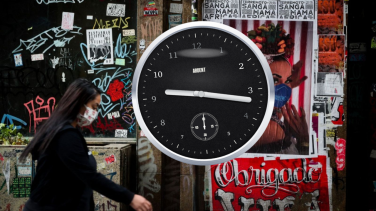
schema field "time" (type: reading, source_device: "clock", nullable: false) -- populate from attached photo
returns 9:17
